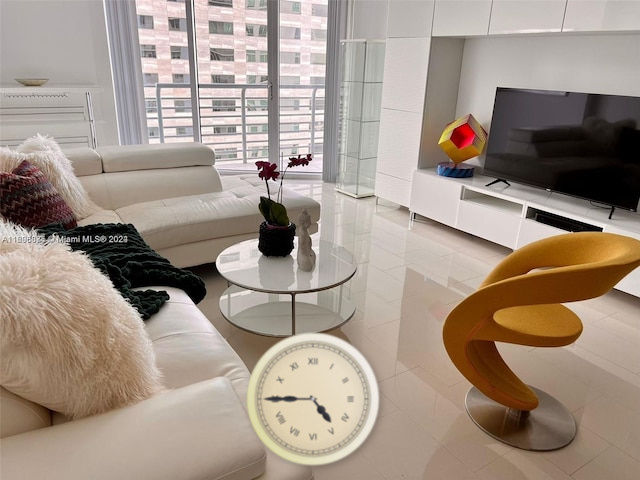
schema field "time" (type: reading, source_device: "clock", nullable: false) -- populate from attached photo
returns 4:45
